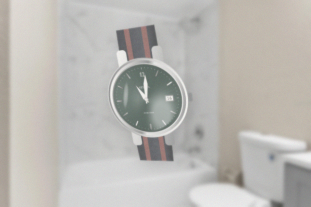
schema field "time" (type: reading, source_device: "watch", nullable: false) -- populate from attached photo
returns 11:01
